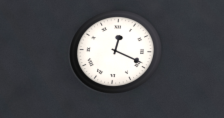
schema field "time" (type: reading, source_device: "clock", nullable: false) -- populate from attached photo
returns 12:19
